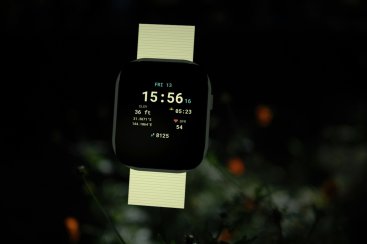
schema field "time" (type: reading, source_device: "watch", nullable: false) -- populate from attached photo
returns 15:56
